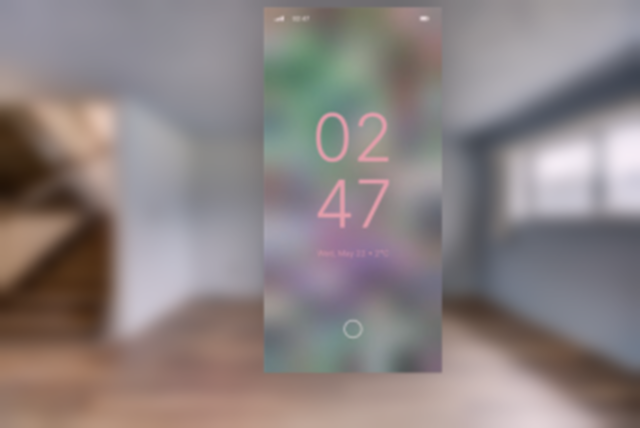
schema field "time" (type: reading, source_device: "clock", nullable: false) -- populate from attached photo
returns 2:47
